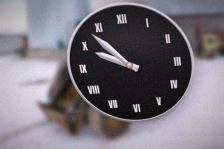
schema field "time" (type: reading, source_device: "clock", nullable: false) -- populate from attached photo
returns 9:53
